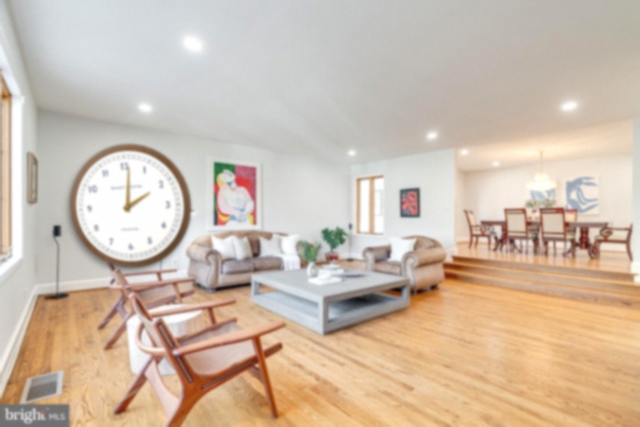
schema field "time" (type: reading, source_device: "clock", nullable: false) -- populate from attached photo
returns 2:01
